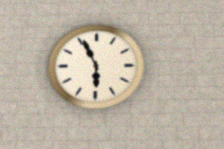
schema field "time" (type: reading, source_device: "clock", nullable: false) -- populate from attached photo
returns 5:56
